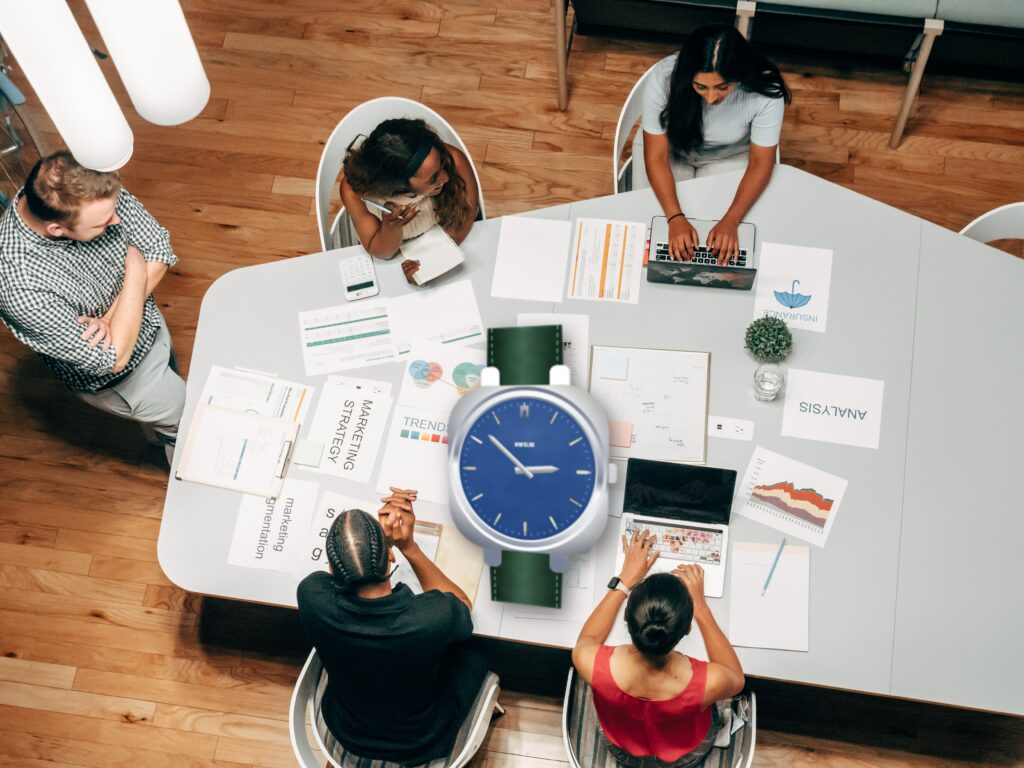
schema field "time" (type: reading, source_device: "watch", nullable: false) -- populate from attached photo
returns 2:52
